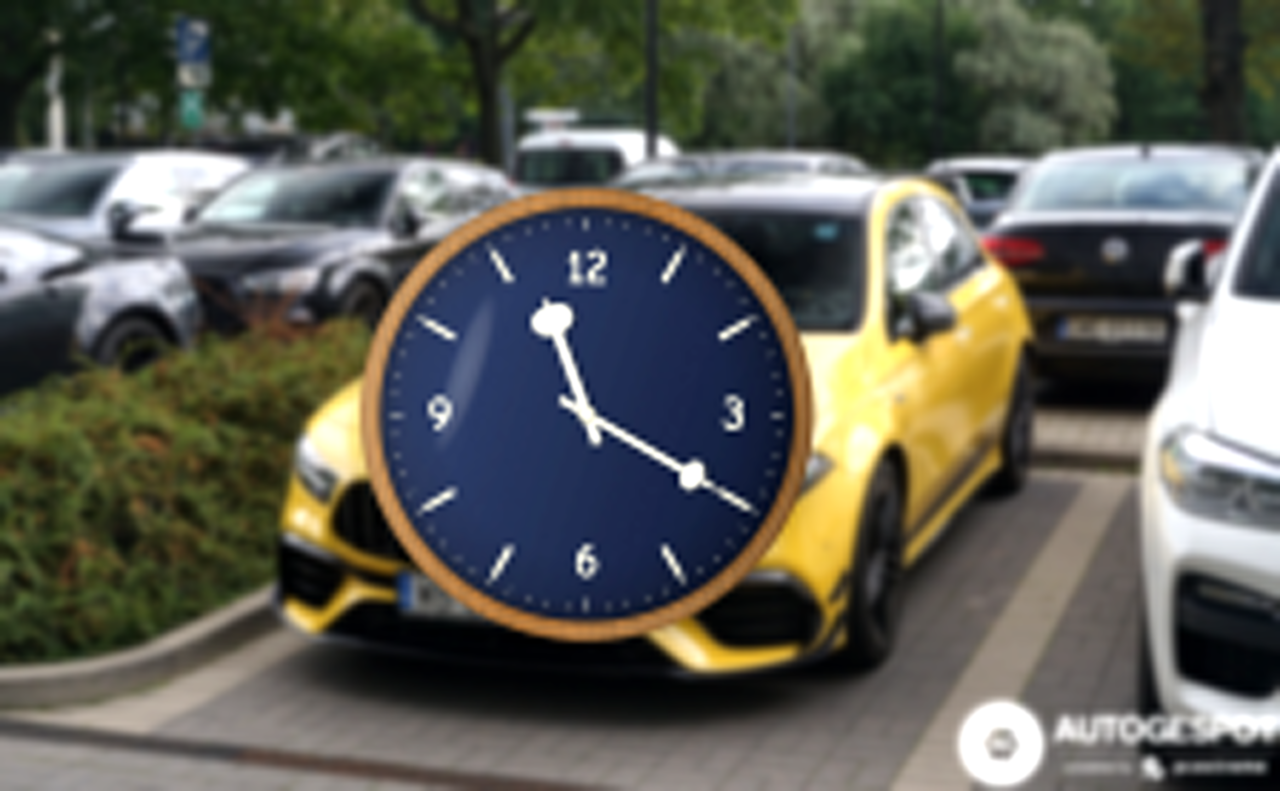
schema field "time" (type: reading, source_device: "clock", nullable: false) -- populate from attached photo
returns 11:20
